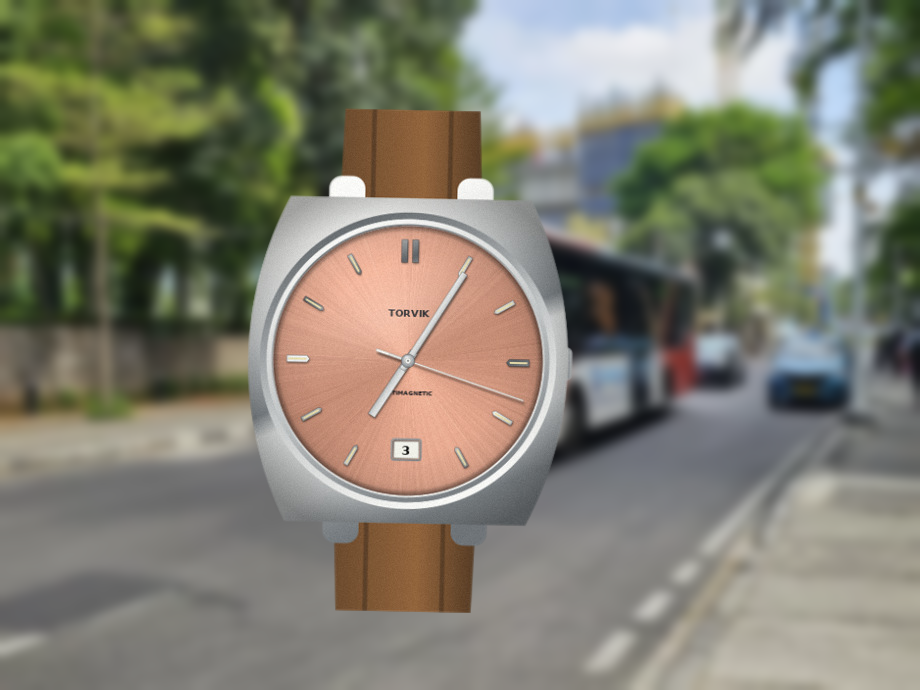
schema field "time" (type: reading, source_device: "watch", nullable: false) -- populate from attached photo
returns 7:05:18
